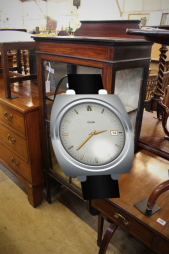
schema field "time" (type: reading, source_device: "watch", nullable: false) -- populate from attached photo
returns 2:38
